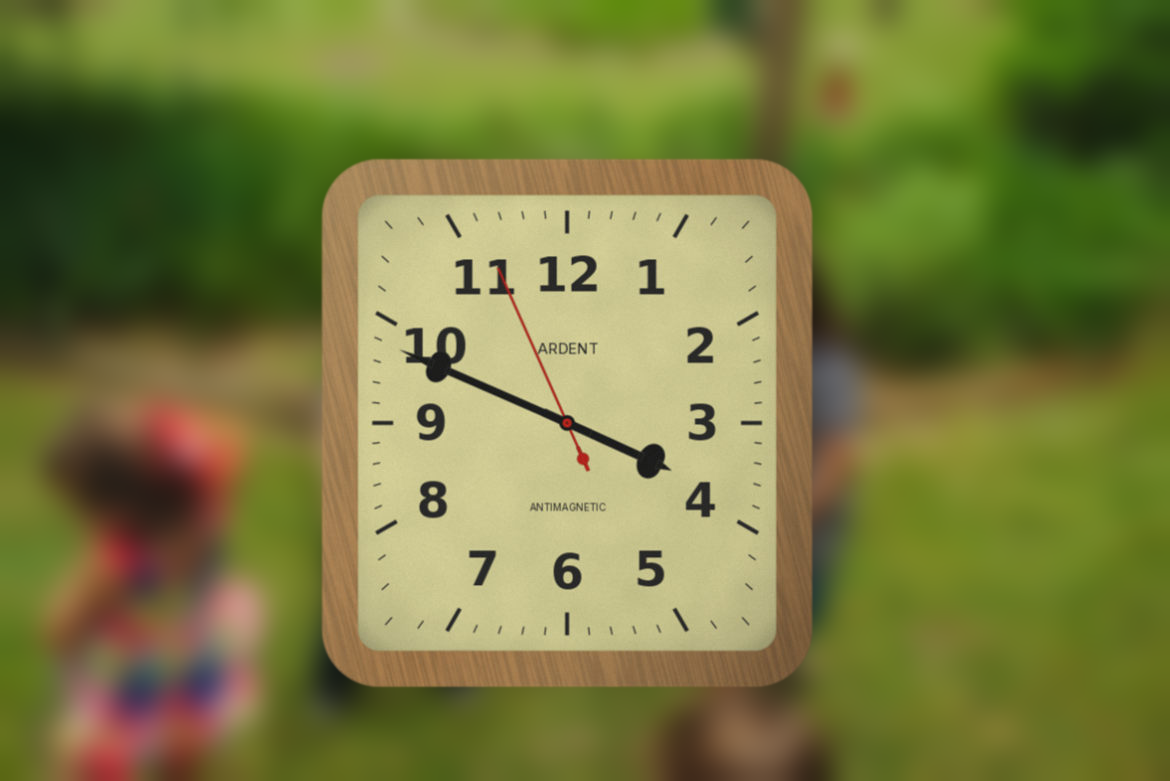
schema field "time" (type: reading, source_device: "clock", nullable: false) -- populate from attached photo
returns 3:48:56
